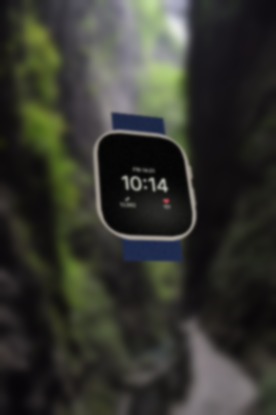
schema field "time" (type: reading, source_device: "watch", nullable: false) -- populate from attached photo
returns 10:14
